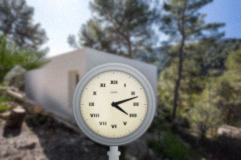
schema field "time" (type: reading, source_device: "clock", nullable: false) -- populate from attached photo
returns 4:12
